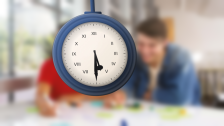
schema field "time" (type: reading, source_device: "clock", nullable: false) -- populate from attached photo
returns 5:30
